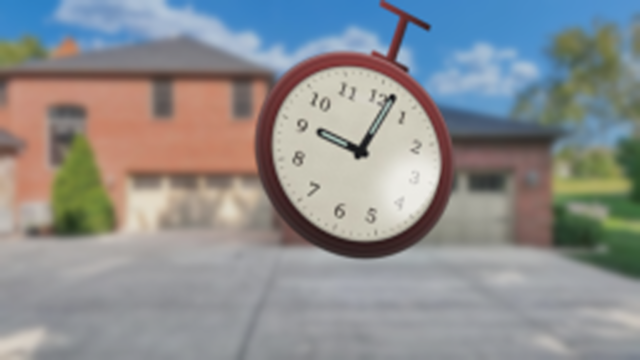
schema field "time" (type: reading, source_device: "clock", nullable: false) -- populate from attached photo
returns 9:02
